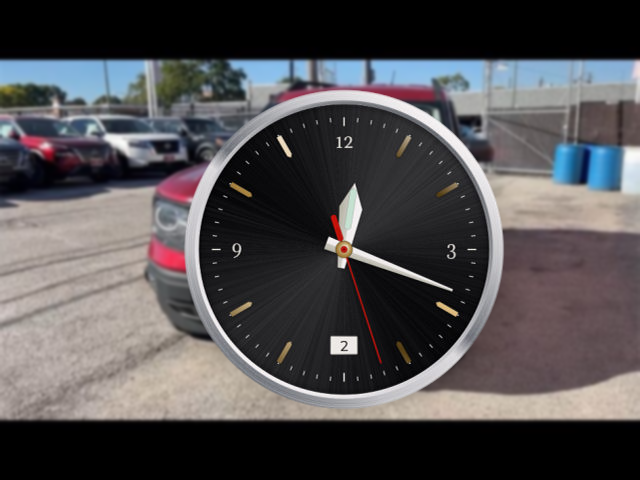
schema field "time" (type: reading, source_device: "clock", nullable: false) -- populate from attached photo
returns 12:18:27
